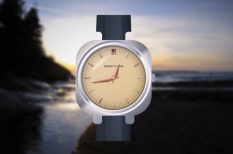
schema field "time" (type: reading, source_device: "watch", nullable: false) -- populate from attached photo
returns 12:43
